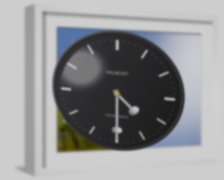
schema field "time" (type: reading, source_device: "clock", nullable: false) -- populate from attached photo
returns 4:30
